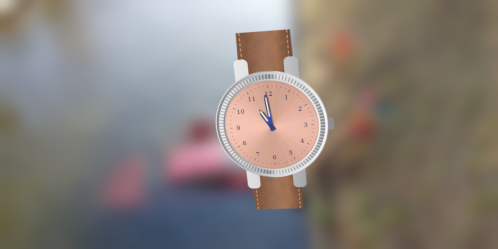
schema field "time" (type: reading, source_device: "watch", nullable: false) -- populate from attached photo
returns 10:59
